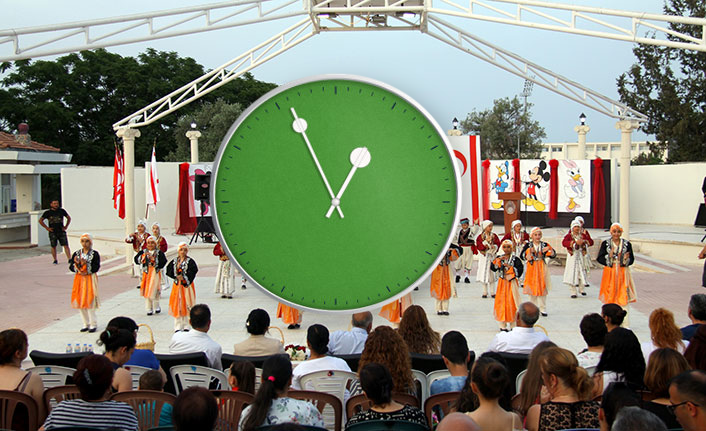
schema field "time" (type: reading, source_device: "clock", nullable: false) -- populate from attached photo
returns 12:56
